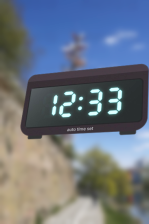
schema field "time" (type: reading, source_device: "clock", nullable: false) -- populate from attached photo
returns 12:33
